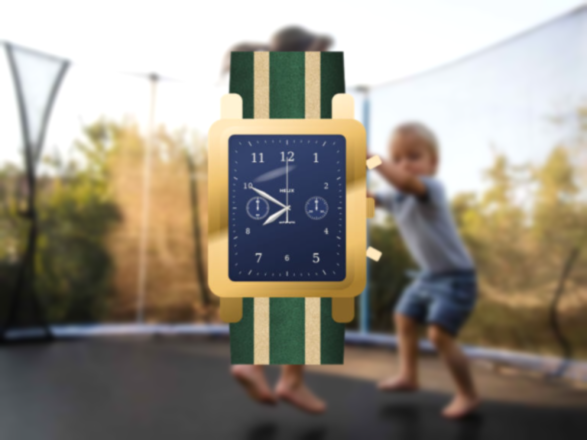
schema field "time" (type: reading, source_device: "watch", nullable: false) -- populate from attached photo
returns 7:50
